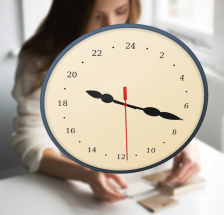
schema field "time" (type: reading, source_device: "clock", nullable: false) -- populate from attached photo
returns 19:17:29
